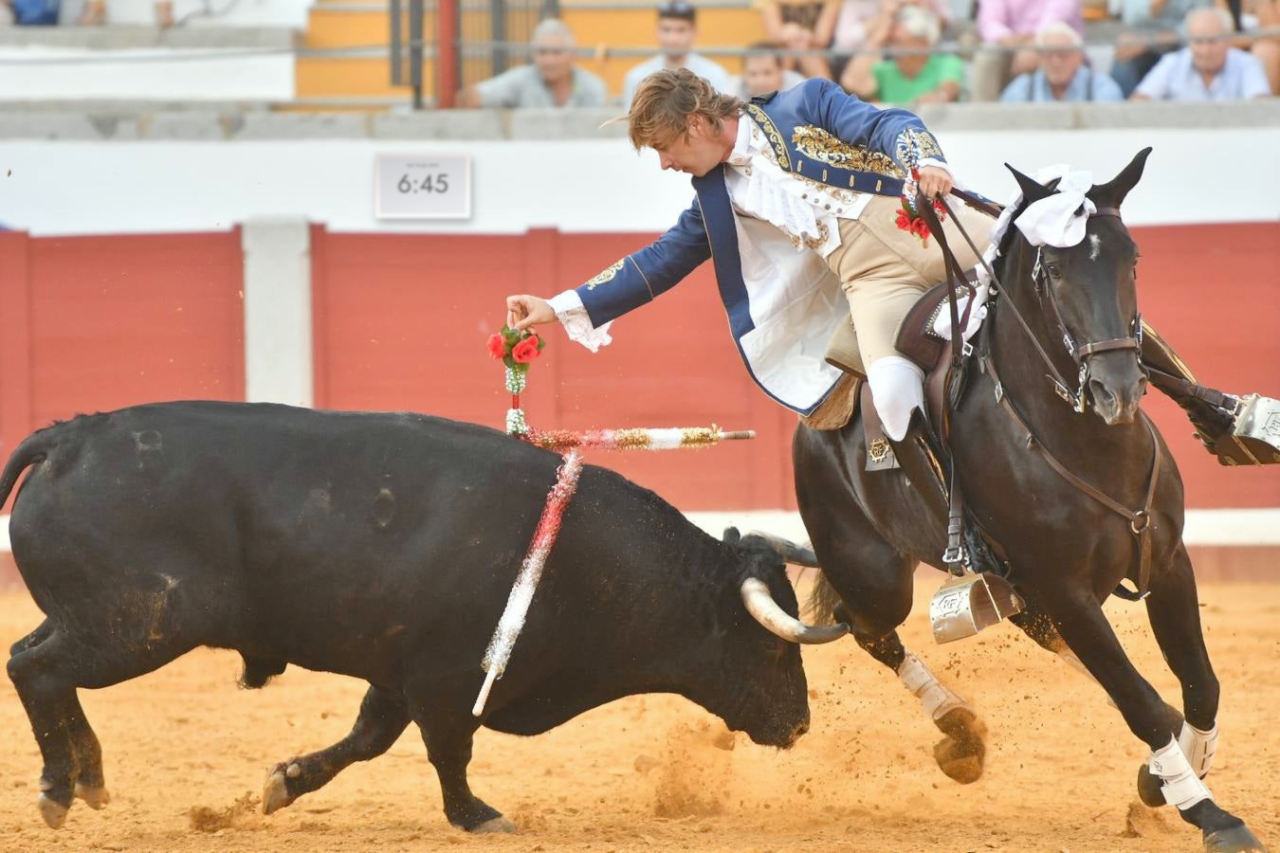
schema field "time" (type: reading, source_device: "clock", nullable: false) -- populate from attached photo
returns 6:45
